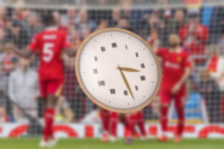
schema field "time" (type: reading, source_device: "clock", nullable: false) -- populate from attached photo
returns 3:28
